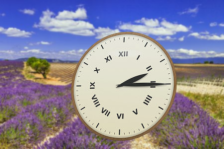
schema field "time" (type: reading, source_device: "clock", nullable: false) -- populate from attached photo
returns 2:15
